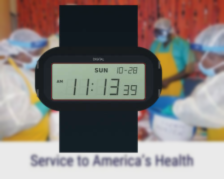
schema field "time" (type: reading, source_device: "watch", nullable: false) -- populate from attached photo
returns 11:13:39
